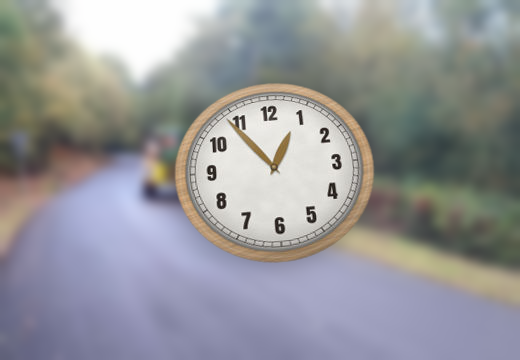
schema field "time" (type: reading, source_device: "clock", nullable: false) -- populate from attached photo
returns 12:54
